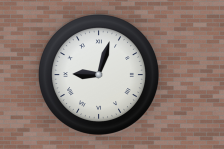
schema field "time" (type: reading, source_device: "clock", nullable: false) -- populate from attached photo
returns 9:03
